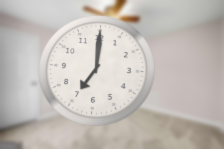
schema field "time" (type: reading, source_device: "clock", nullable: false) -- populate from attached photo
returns 7:00
